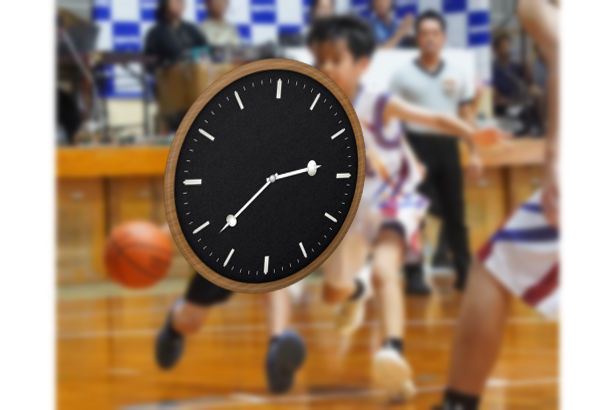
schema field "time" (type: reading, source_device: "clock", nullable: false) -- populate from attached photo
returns 2:38
